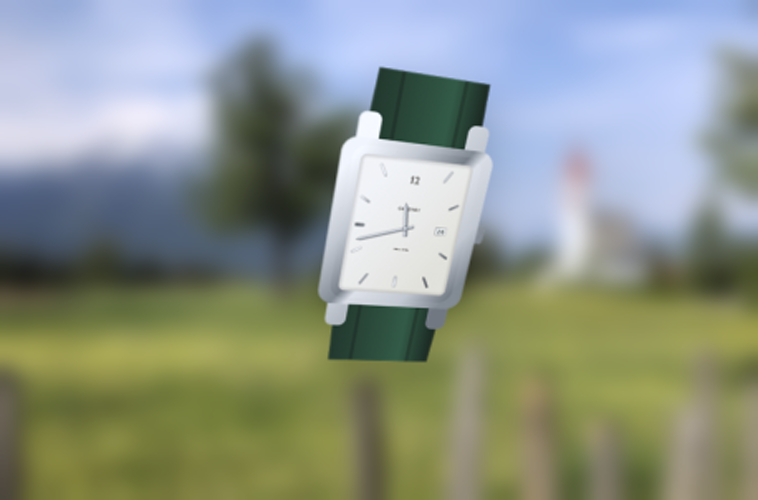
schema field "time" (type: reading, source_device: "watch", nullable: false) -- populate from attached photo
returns 11:42
